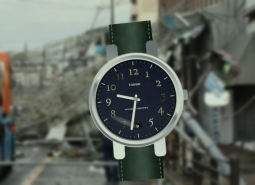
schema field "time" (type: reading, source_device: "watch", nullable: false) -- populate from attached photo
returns 9:32
